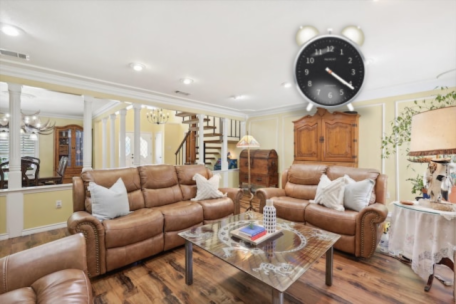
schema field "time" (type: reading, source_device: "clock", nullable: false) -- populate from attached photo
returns 4:21
